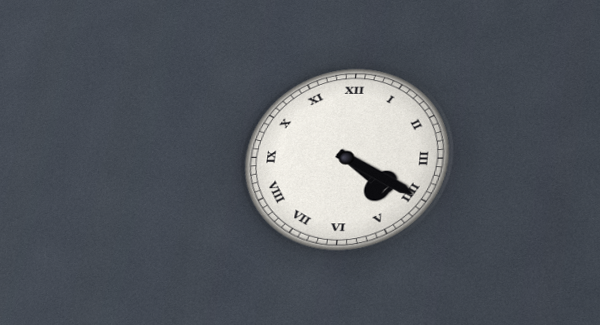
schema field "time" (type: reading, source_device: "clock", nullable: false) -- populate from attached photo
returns 4:20
